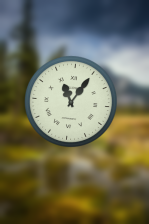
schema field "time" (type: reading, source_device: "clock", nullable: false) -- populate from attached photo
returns 11:05
